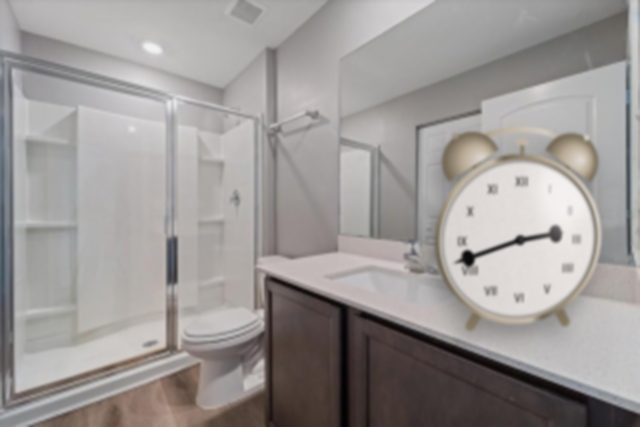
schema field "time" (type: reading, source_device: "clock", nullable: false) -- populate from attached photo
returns 2:42
